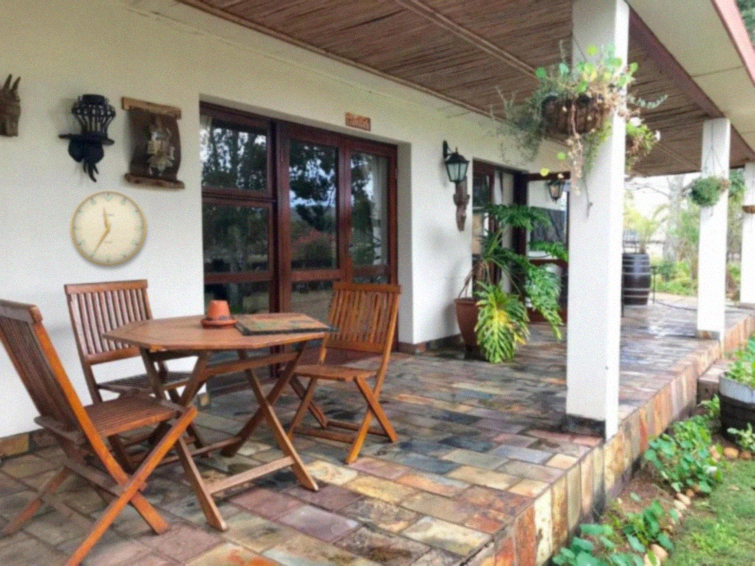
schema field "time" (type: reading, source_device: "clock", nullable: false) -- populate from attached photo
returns 11:35
